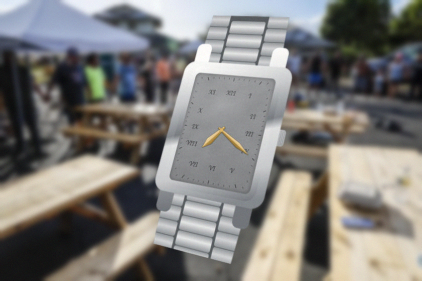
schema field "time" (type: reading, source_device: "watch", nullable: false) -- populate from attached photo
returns 7:20
